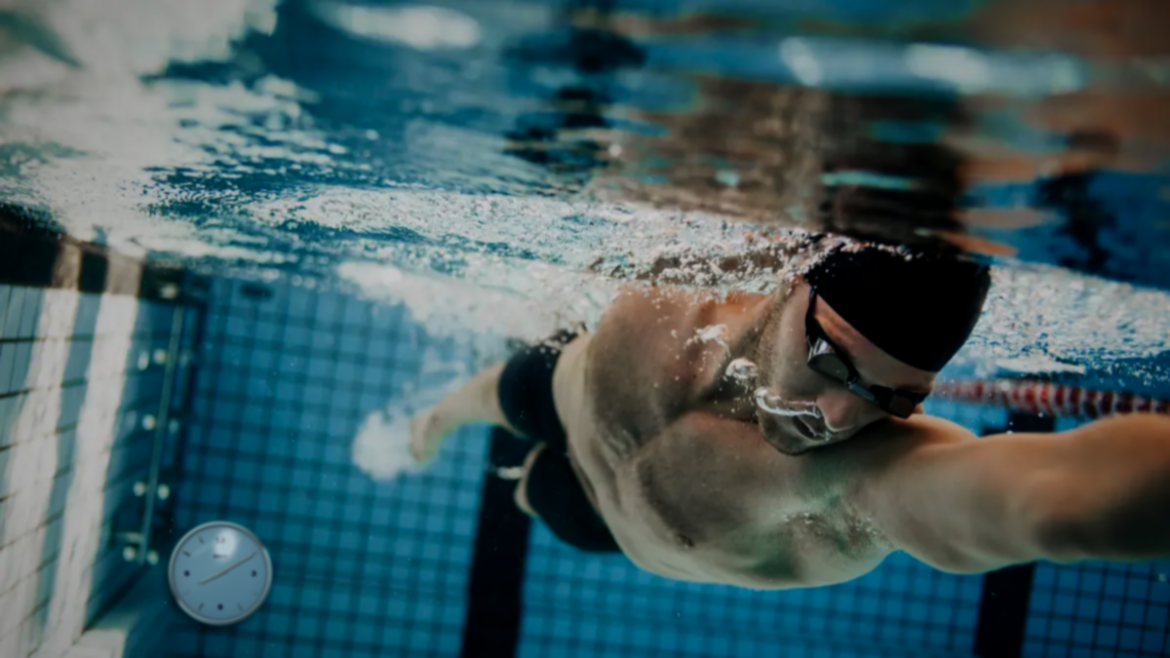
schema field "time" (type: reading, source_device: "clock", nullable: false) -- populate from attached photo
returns 8:10
